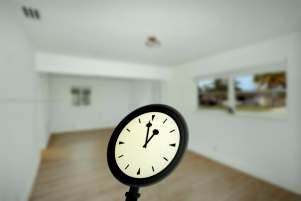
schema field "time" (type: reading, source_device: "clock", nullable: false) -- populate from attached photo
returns 12:59
